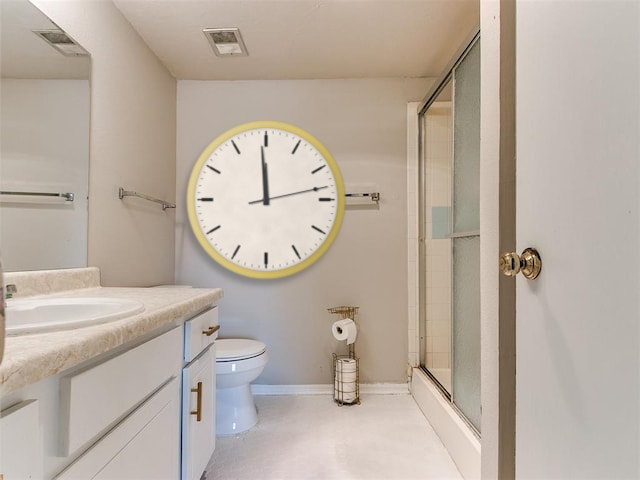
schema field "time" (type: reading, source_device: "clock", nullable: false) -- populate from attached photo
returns 11:59:13
